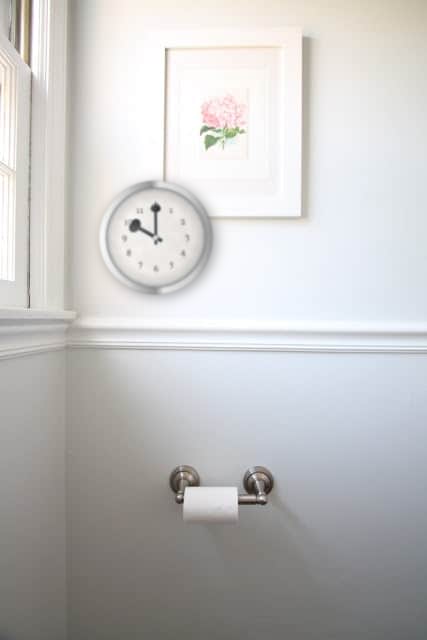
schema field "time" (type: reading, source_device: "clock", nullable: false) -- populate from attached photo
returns 10:00
